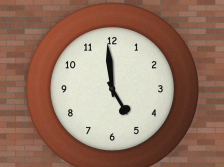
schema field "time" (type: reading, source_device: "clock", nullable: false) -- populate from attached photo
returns 4:59
